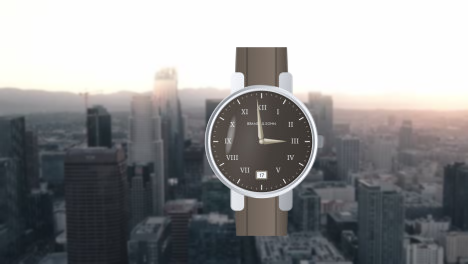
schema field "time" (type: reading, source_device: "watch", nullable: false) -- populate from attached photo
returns 2:59
